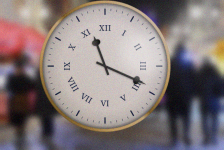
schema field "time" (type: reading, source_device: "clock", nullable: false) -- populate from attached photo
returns 11:19
